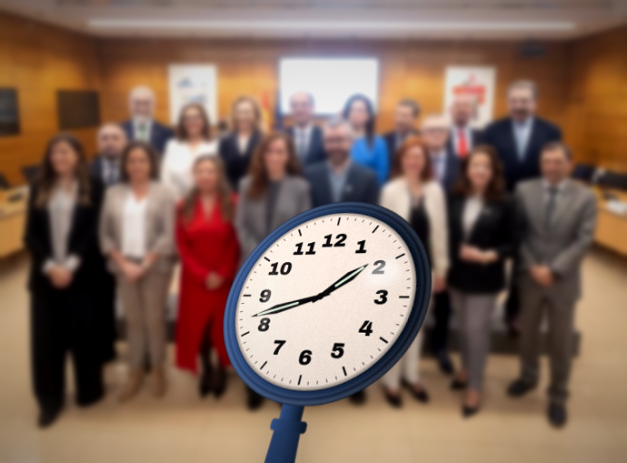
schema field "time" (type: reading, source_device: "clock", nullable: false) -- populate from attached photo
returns 1:42
